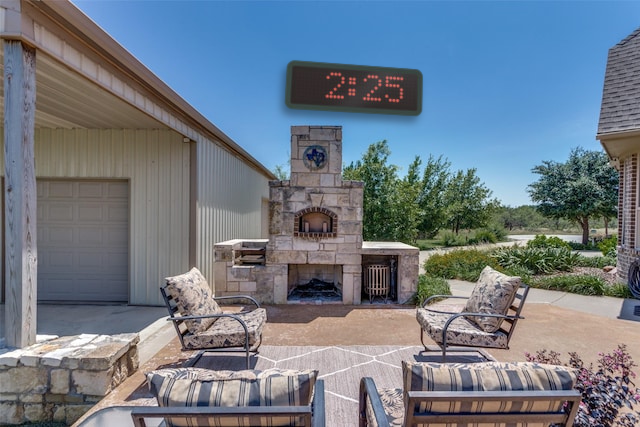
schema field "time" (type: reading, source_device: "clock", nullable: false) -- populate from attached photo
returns 2:25
